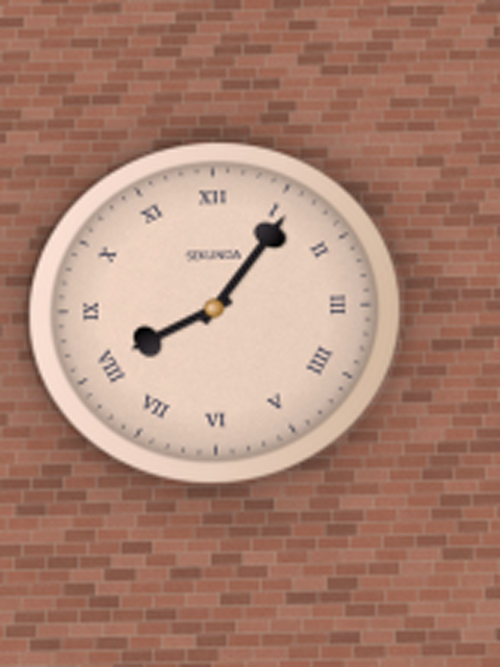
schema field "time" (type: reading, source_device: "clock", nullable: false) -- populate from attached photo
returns 8:06
